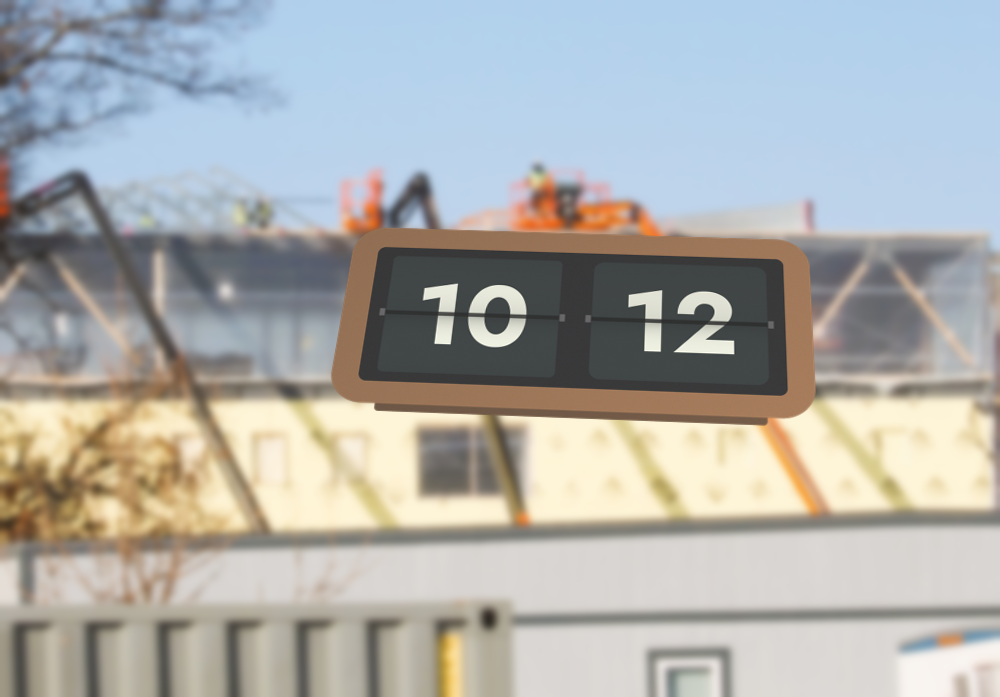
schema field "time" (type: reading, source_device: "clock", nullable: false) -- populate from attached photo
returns 10:12
